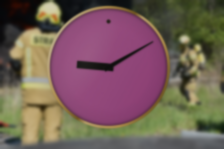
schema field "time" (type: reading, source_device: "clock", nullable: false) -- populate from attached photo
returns 9:10
